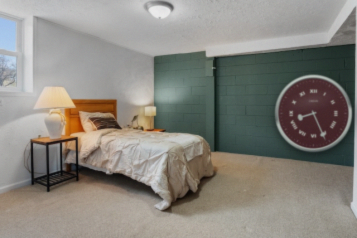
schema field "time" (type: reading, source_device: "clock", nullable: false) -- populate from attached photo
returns 8:26
